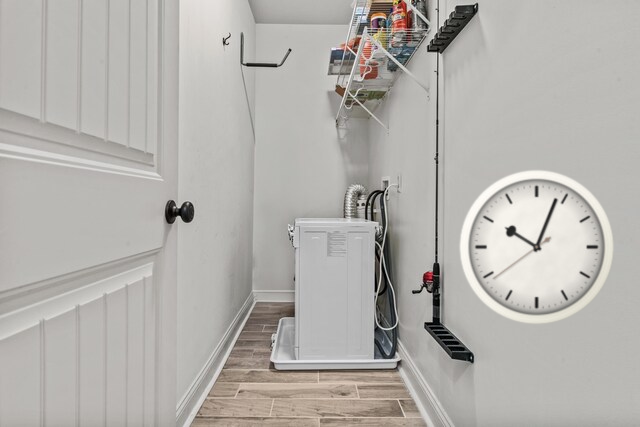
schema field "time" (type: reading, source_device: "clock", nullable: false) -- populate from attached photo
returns 10:03:39
